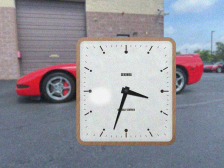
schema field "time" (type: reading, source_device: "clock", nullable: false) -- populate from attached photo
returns 3:33
